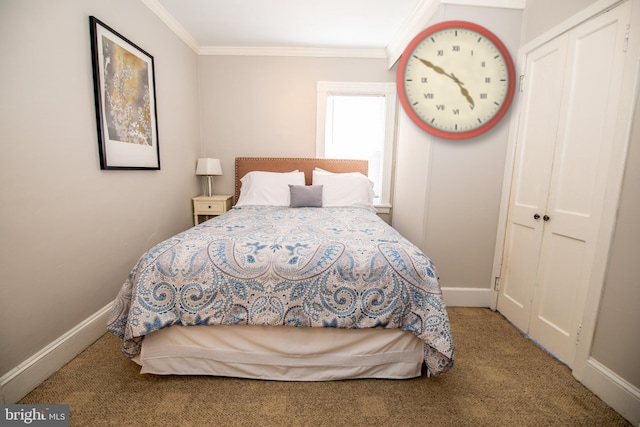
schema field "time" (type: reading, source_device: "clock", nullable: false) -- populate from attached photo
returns 4:50
